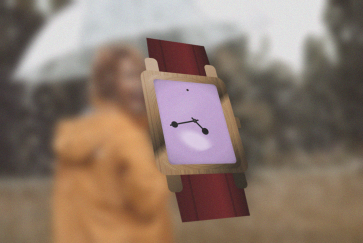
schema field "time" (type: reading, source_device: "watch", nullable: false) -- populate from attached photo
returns 4:43
